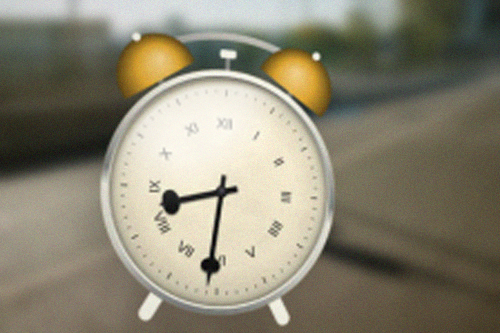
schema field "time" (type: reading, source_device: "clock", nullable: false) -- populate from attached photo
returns 8:31
